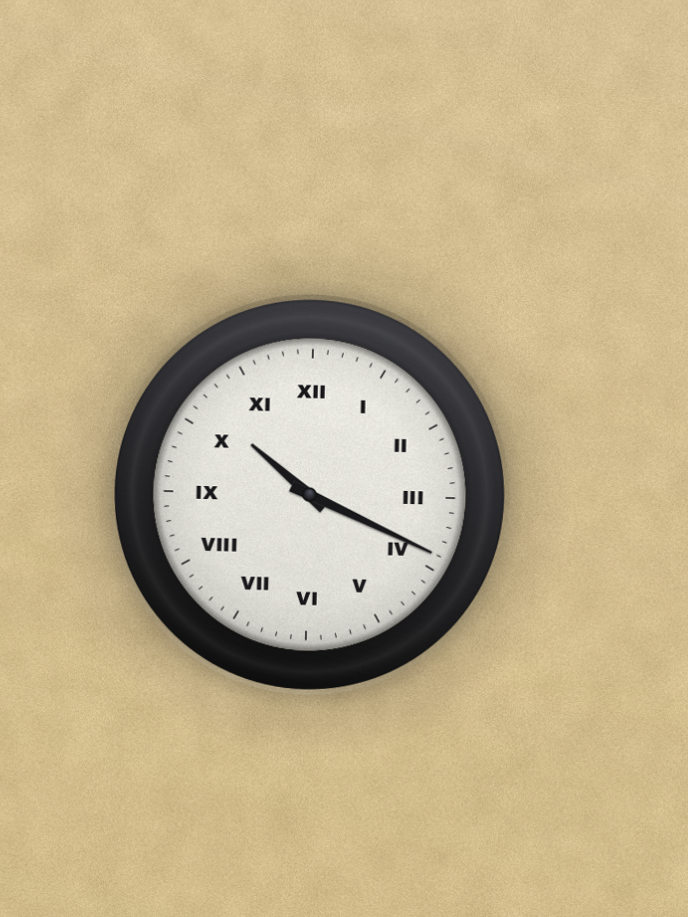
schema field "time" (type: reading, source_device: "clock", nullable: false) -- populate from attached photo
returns 10:19
